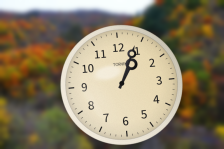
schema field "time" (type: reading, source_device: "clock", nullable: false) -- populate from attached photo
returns 1:04
